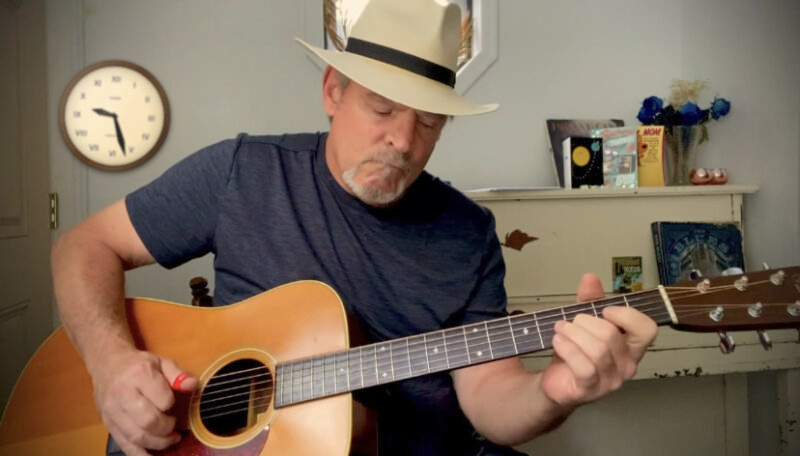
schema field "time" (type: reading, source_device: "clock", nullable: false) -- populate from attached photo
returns 9:27
